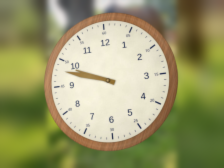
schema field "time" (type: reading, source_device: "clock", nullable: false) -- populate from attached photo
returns 9:48
